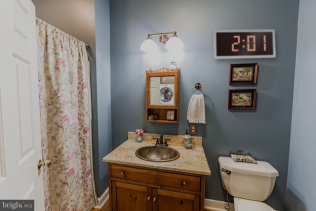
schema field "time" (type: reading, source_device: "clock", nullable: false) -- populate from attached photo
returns 2:01
